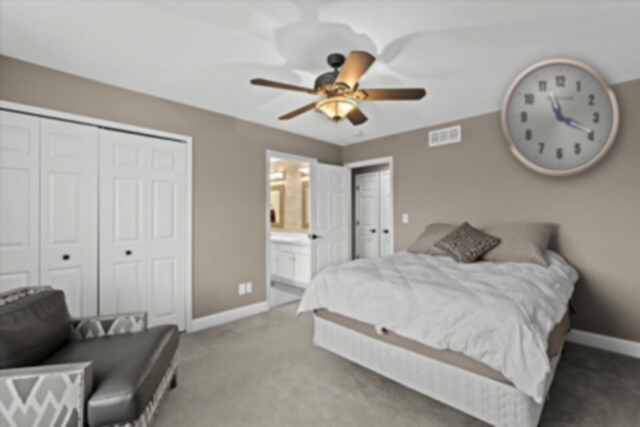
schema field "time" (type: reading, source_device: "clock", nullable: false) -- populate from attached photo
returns 11:19
